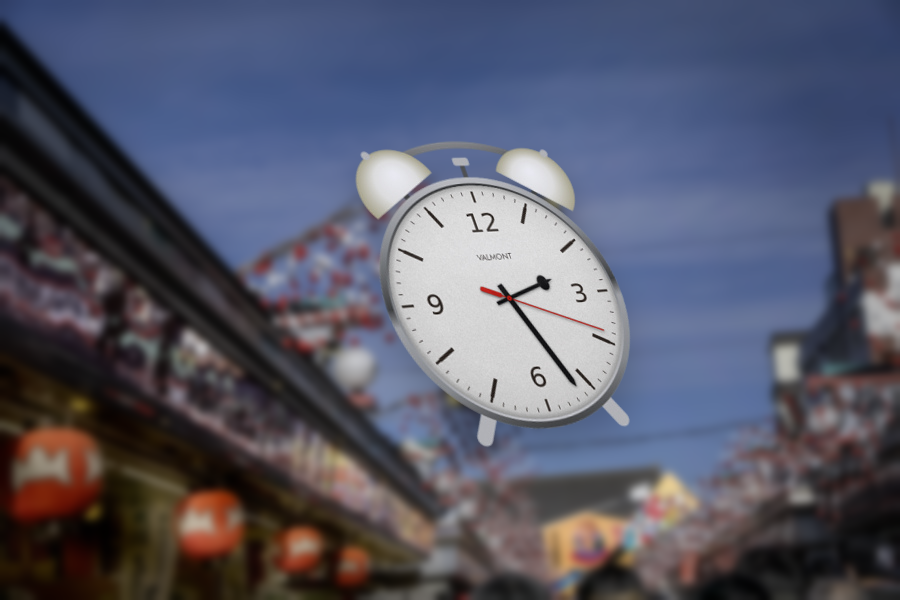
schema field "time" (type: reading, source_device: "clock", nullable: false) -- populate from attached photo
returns 2:26:19
